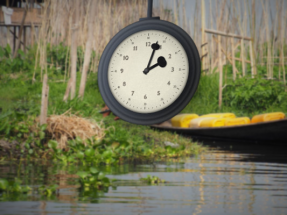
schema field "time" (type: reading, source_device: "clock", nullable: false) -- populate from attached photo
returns 2:03
